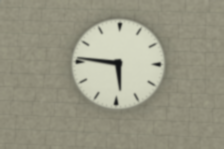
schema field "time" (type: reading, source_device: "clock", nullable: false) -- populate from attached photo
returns 5:46
